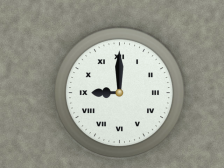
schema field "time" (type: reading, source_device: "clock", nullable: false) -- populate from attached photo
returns 9:00
